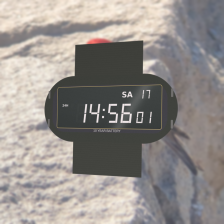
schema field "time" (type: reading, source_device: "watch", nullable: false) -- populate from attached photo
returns 14:56:01
